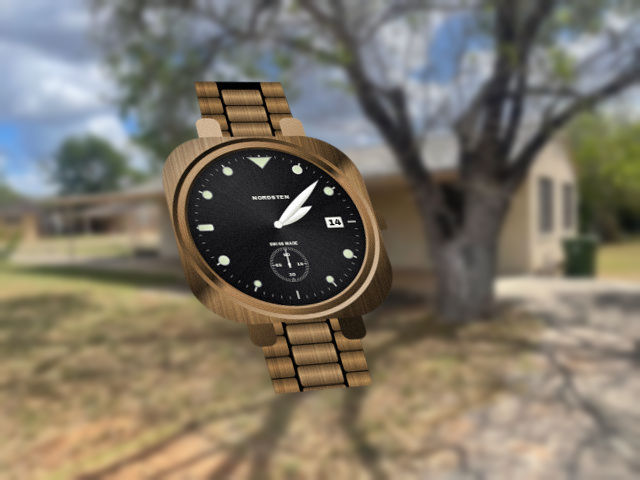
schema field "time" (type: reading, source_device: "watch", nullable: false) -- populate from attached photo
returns 2:08
